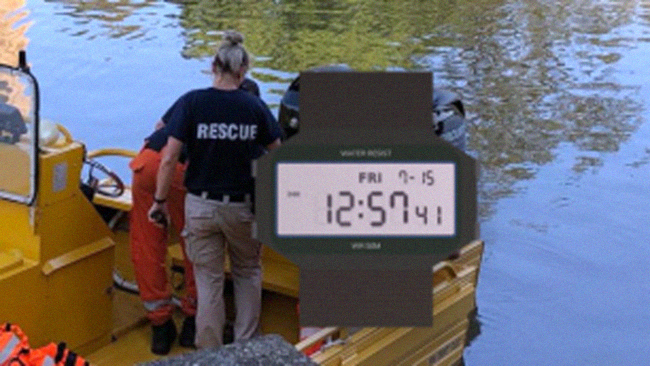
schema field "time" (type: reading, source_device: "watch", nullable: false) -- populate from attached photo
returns 12:57:41
